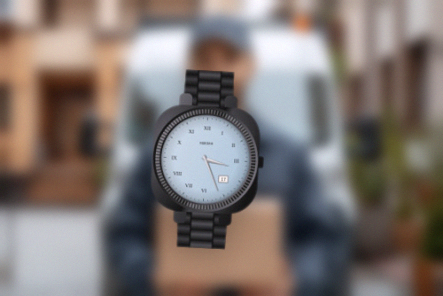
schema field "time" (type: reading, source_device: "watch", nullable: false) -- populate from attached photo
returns 3:26
